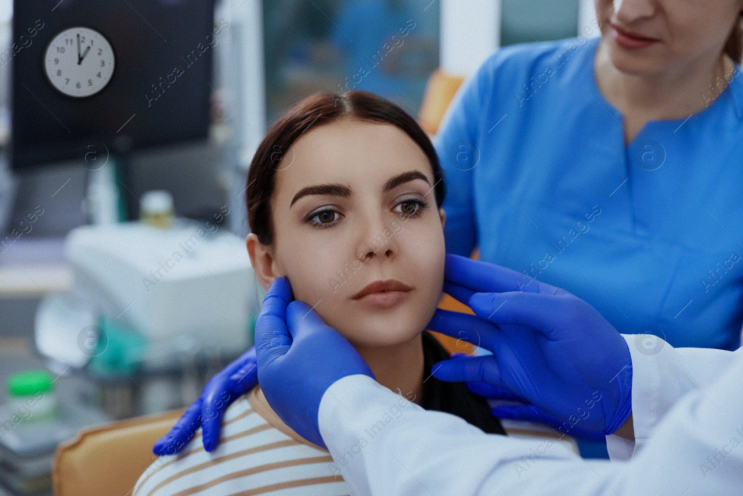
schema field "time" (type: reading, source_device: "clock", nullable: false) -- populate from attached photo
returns 12:59
